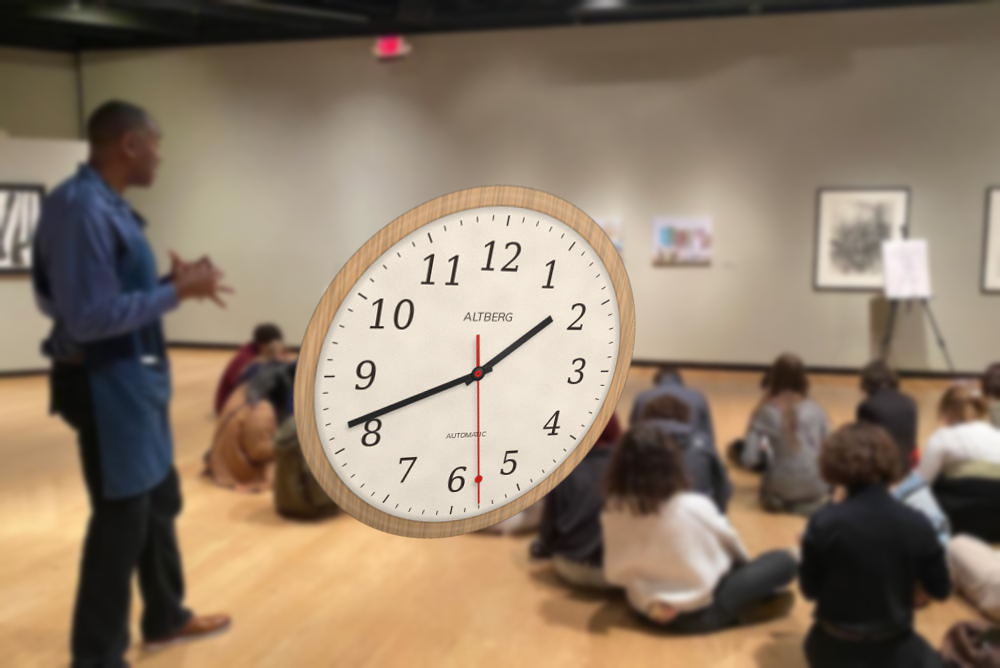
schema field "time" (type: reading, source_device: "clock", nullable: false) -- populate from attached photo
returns 1:41:28
